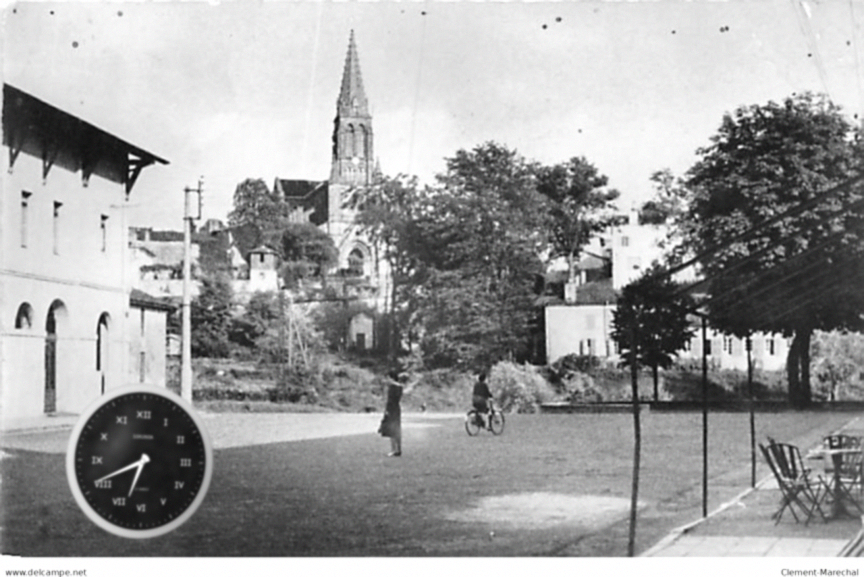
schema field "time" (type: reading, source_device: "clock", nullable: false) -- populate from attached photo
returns 6:41
